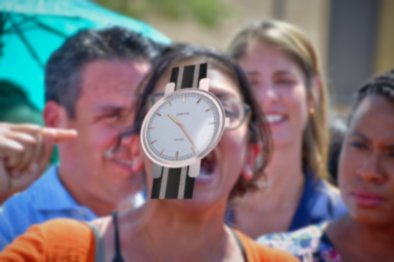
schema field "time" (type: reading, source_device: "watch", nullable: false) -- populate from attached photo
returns 10:24
